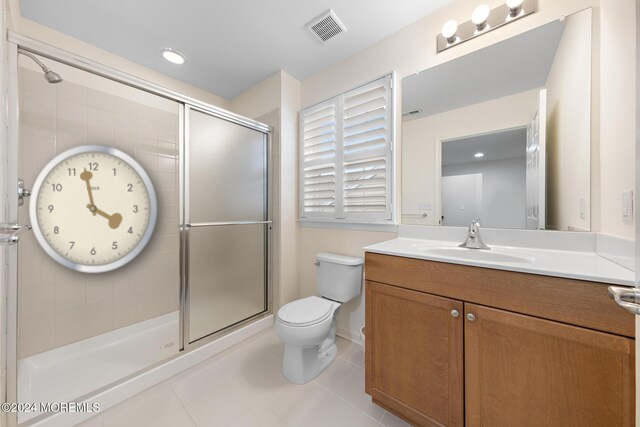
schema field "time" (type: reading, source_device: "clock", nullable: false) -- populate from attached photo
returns 3:58
